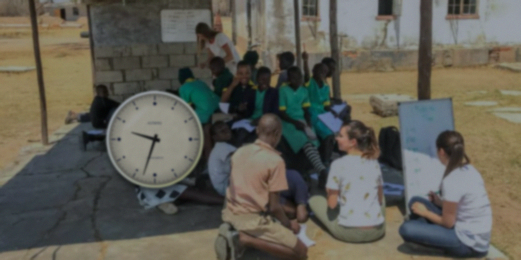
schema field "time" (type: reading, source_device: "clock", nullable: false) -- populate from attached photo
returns 9:33
